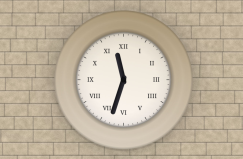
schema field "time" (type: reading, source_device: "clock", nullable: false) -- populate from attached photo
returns 11:33
